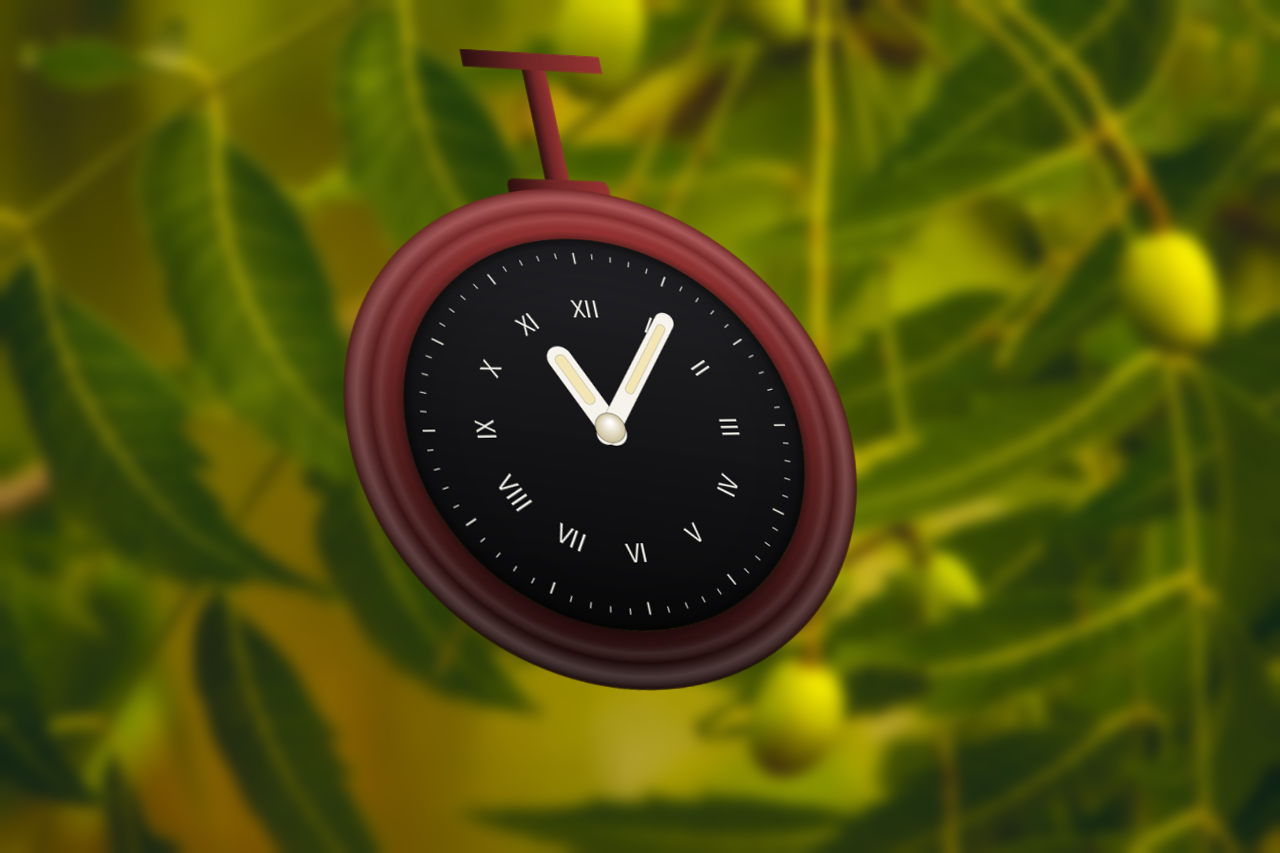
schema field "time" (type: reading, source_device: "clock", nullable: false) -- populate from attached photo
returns 11:06
